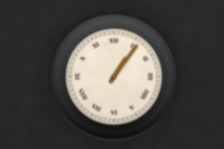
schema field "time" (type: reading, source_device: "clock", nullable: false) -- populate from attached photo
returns 1:06
